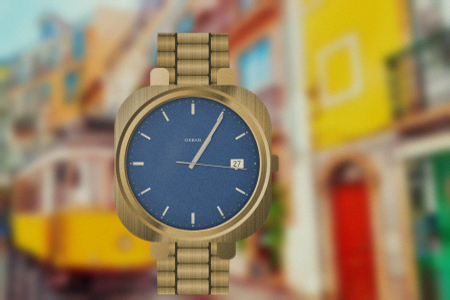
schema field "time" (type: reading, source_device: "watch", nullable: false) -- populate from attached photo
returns 1:05:16
